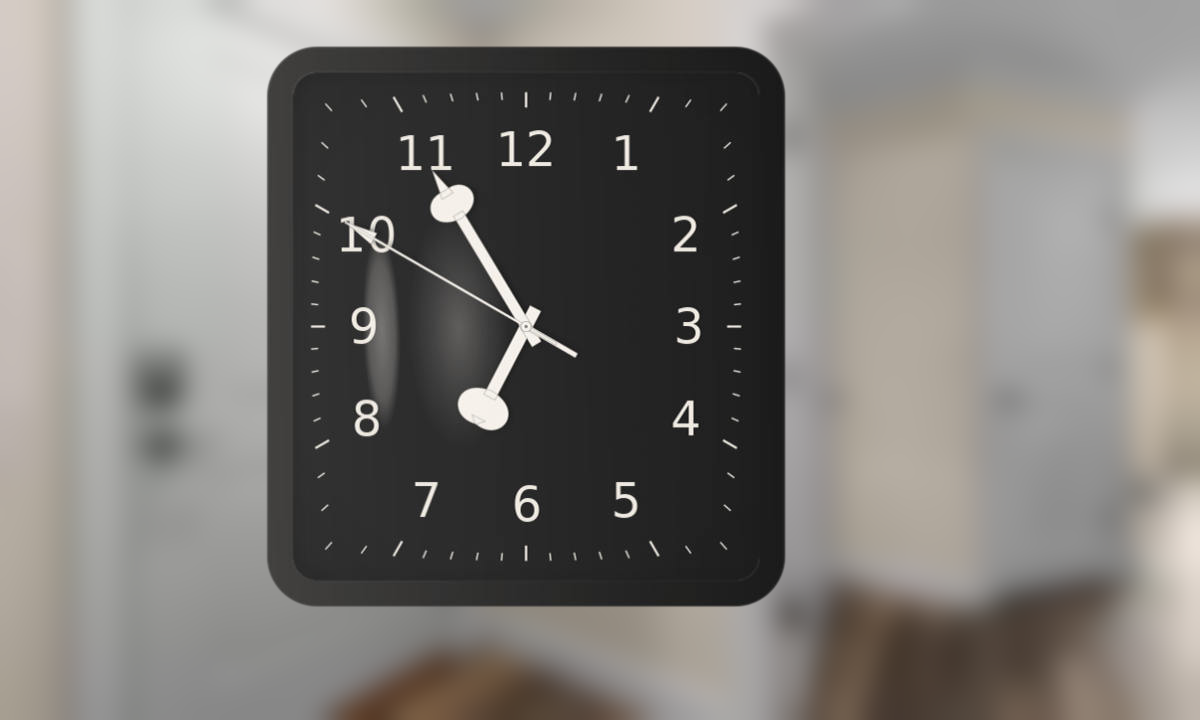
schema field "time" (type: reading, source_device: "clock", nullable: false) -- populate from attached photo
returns 6:54:50
